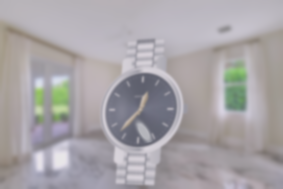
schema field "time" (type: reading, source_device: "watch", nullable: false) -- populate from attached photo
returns 12:37
